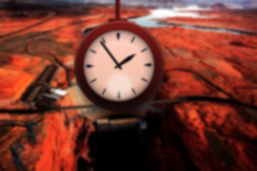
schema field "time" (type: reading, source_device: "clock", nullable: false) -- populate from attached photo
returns 1:54
